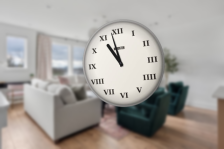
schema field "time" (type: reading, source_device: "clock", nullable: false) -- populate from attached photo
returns 10:58
